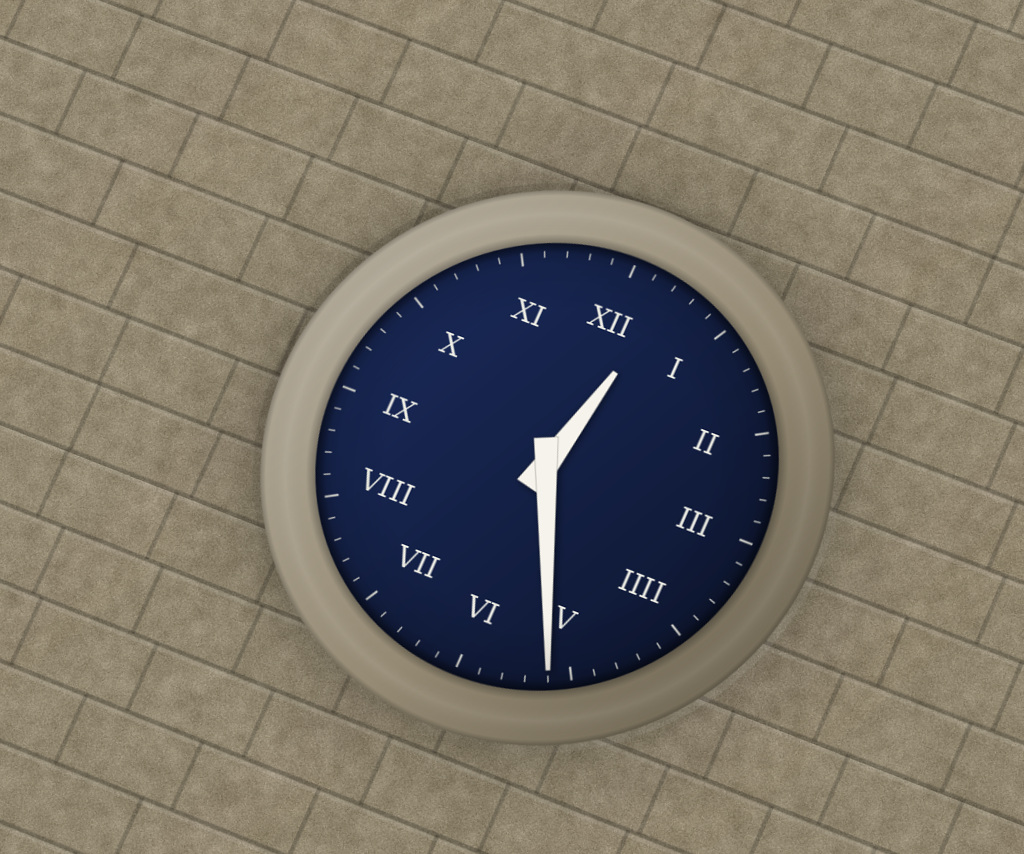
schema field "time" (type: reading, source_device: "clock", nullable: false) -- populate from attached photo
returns 12:26
